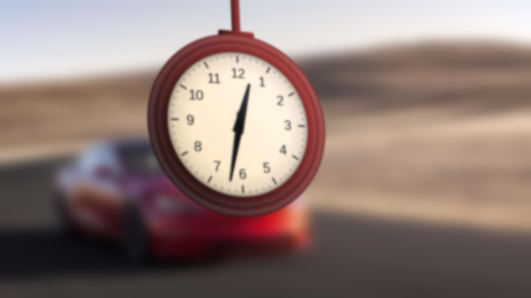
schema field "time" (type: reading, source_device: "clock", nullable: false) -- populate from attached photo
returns 12:32
